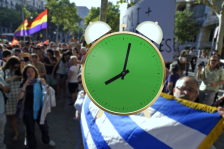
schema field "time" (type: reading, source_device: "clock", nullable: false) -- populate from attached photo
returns 8:02
